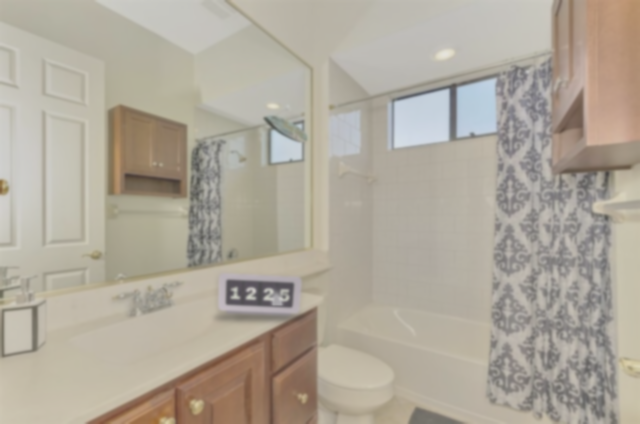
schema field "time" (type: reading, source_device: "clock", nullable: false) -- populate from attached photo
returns 12:25
